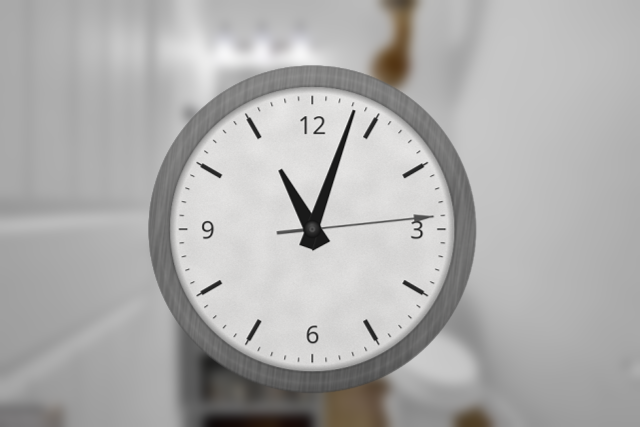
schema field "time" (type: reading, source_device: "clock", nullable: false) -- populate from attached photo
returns 11:03:14
